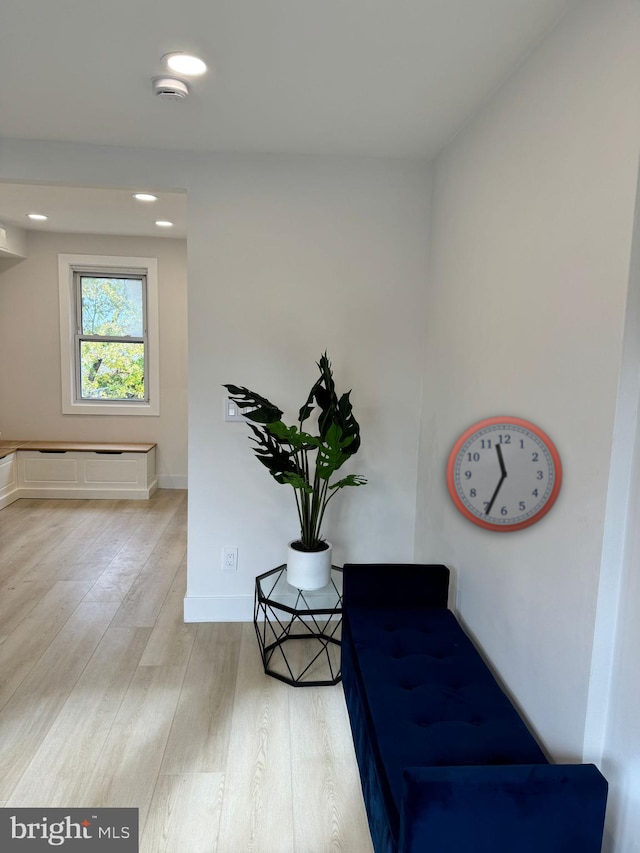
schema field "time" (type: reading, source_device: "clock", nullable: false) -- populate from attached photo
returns 11:34
